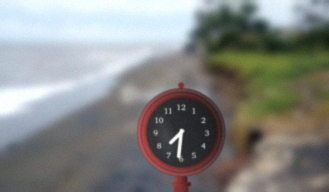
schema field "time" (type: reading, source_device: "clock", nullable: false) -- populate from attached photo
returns 7:31
